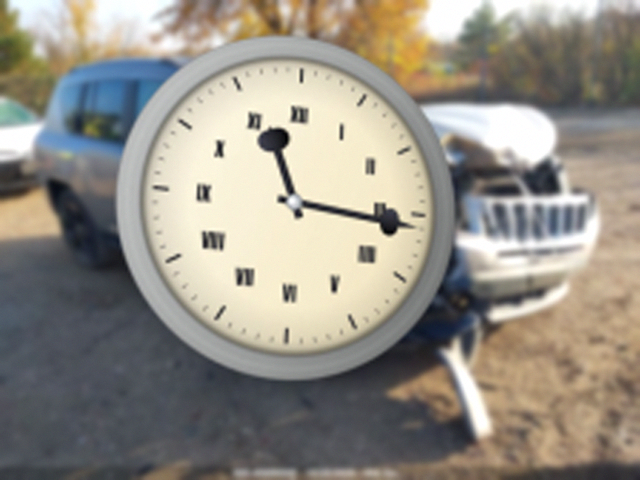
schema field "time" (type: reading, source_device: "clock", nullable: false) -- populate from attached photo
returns 11:16
